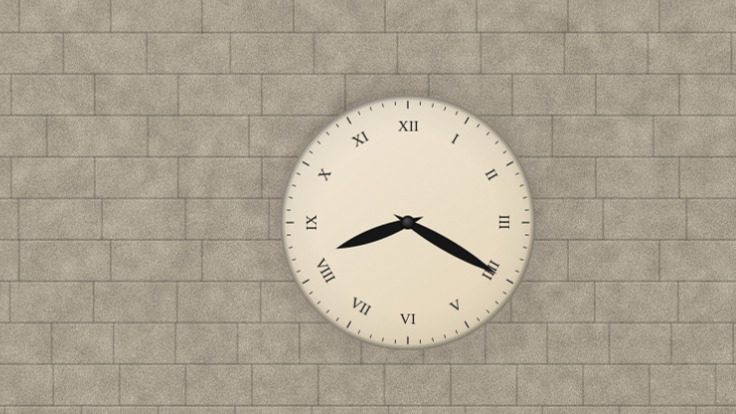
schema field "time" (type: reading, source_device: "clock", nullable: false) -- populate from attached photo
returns 8:20
